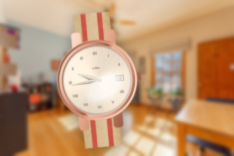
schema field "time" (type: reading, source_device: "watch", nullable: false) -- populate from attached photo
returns 9:44
